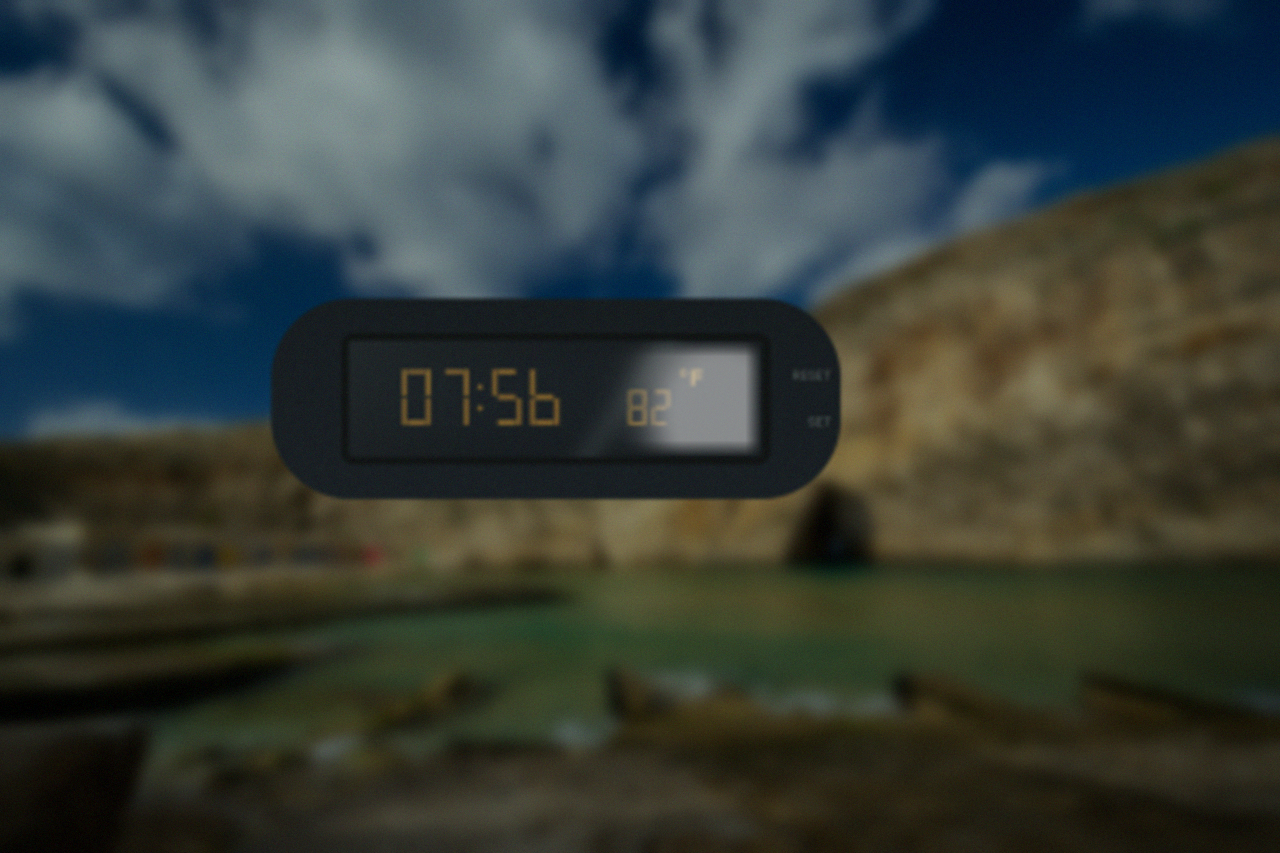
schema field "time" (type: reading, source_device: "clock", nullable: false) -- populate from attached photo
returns 7:56
